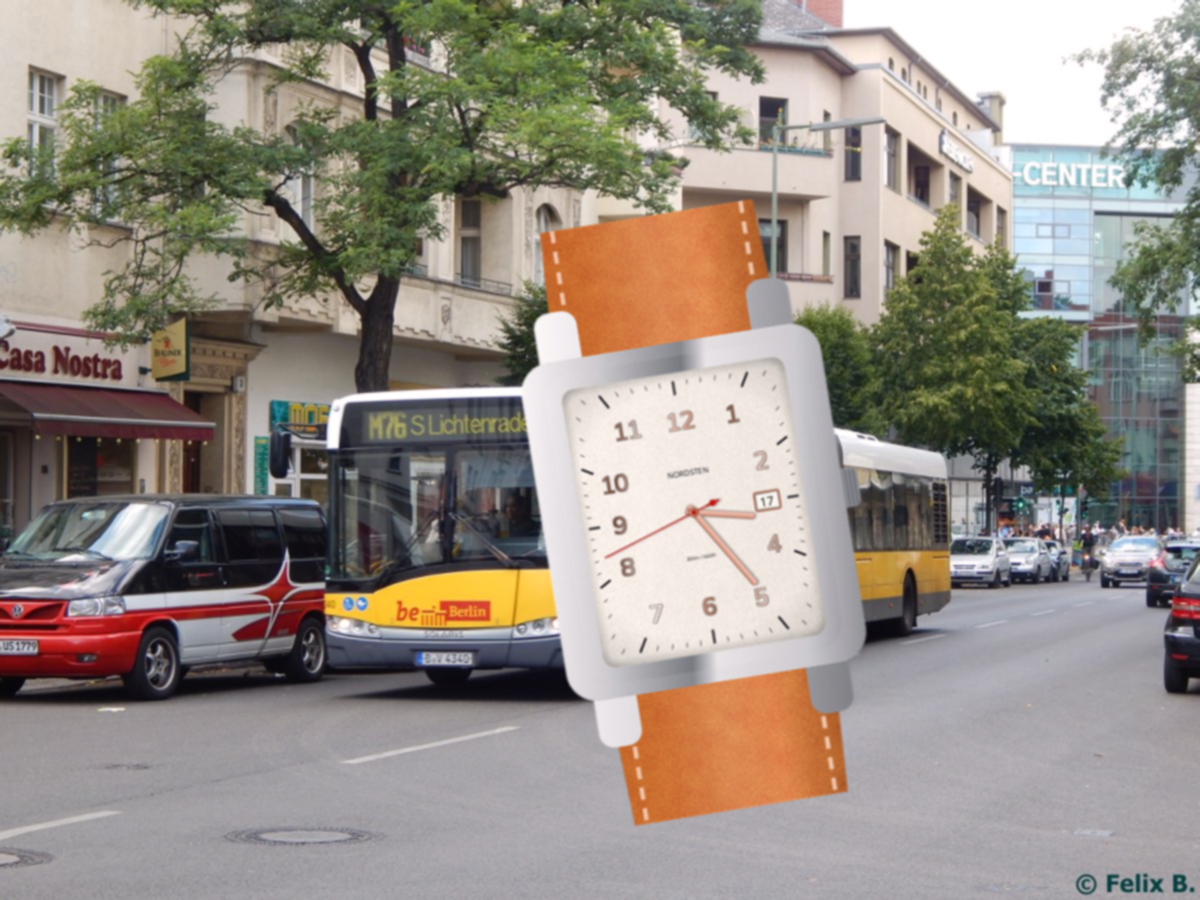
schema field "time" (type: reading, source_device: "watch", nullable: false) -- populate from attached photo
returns 3:24:42
